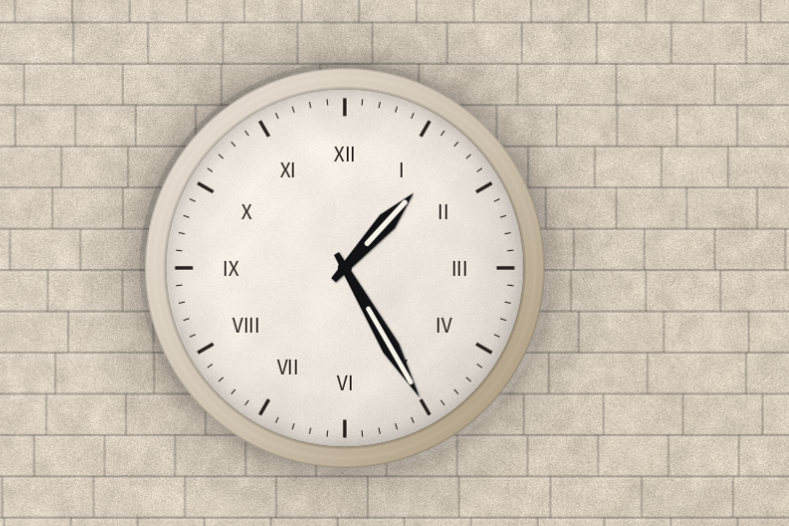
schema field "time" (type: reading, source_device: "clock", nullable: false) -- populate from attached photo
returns 1:25
